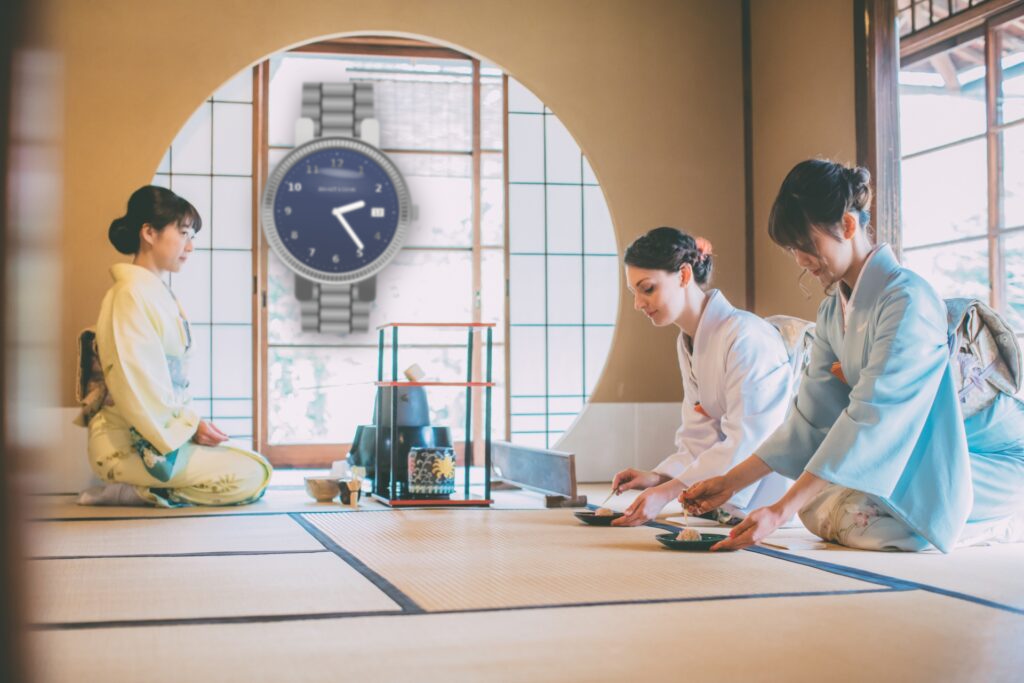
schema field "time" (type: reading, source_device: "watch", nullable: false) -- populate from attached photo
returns 2:24
